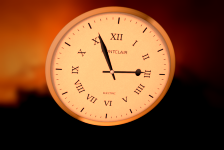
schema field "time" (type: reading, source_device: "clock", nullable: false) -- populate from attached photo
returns 2:56
